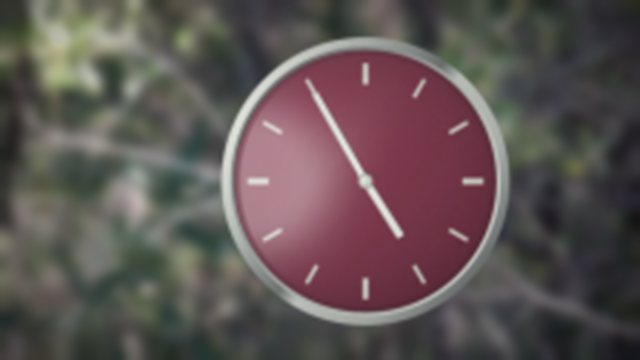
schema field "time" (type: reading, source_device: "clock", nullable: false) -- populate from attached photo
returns 4:55
